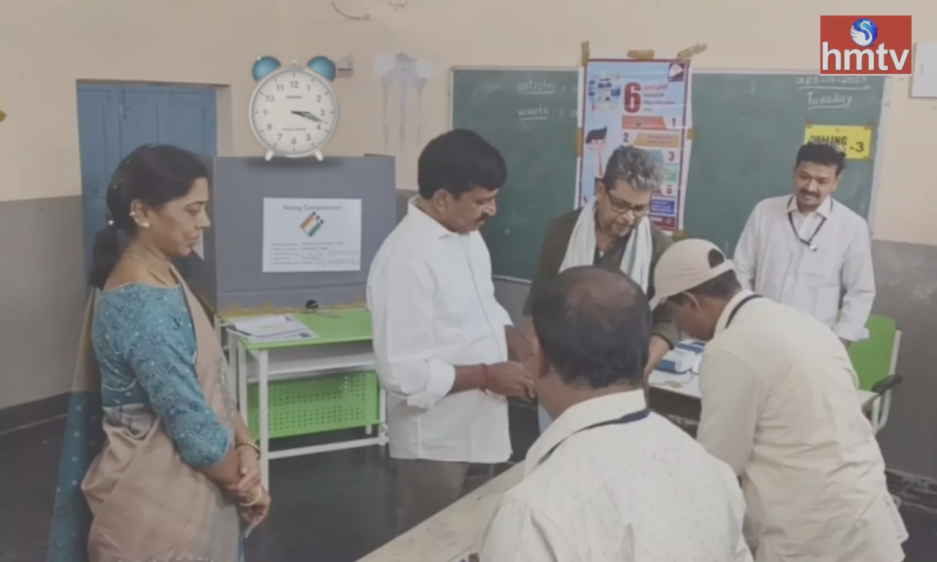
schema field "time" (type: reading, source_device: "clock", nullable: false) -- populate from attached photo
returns 3:18
